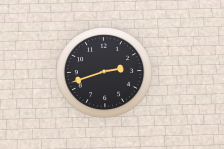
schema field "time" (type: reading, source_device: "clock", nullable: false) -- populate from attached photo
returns 2:42
